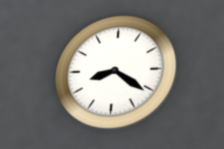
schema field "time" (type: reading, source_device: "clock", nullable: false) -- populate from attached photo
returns 8:21
